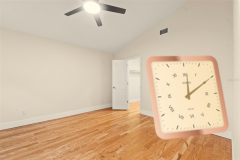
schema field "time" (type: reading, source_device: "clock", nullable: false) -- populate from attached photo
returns 12:10
